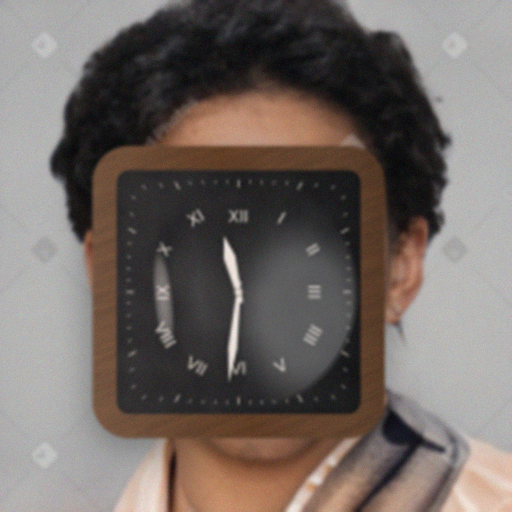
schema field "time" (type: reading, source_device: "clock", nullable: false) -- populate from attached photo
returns 11:31
